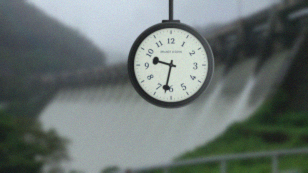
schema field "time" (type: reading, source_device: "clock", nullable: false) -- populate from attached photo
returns 9:32
